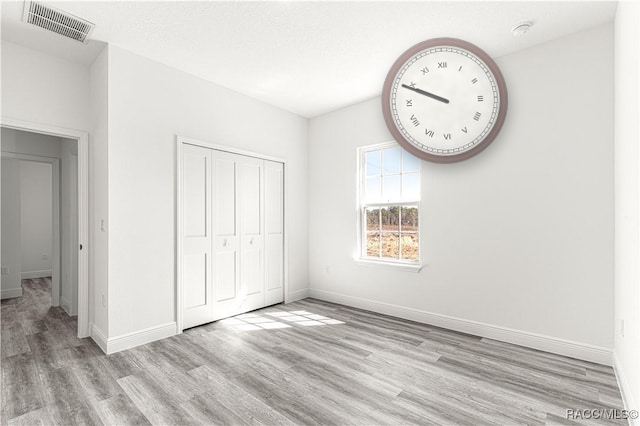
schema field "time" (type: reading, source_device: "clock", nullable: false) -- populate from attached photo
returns 9:49
